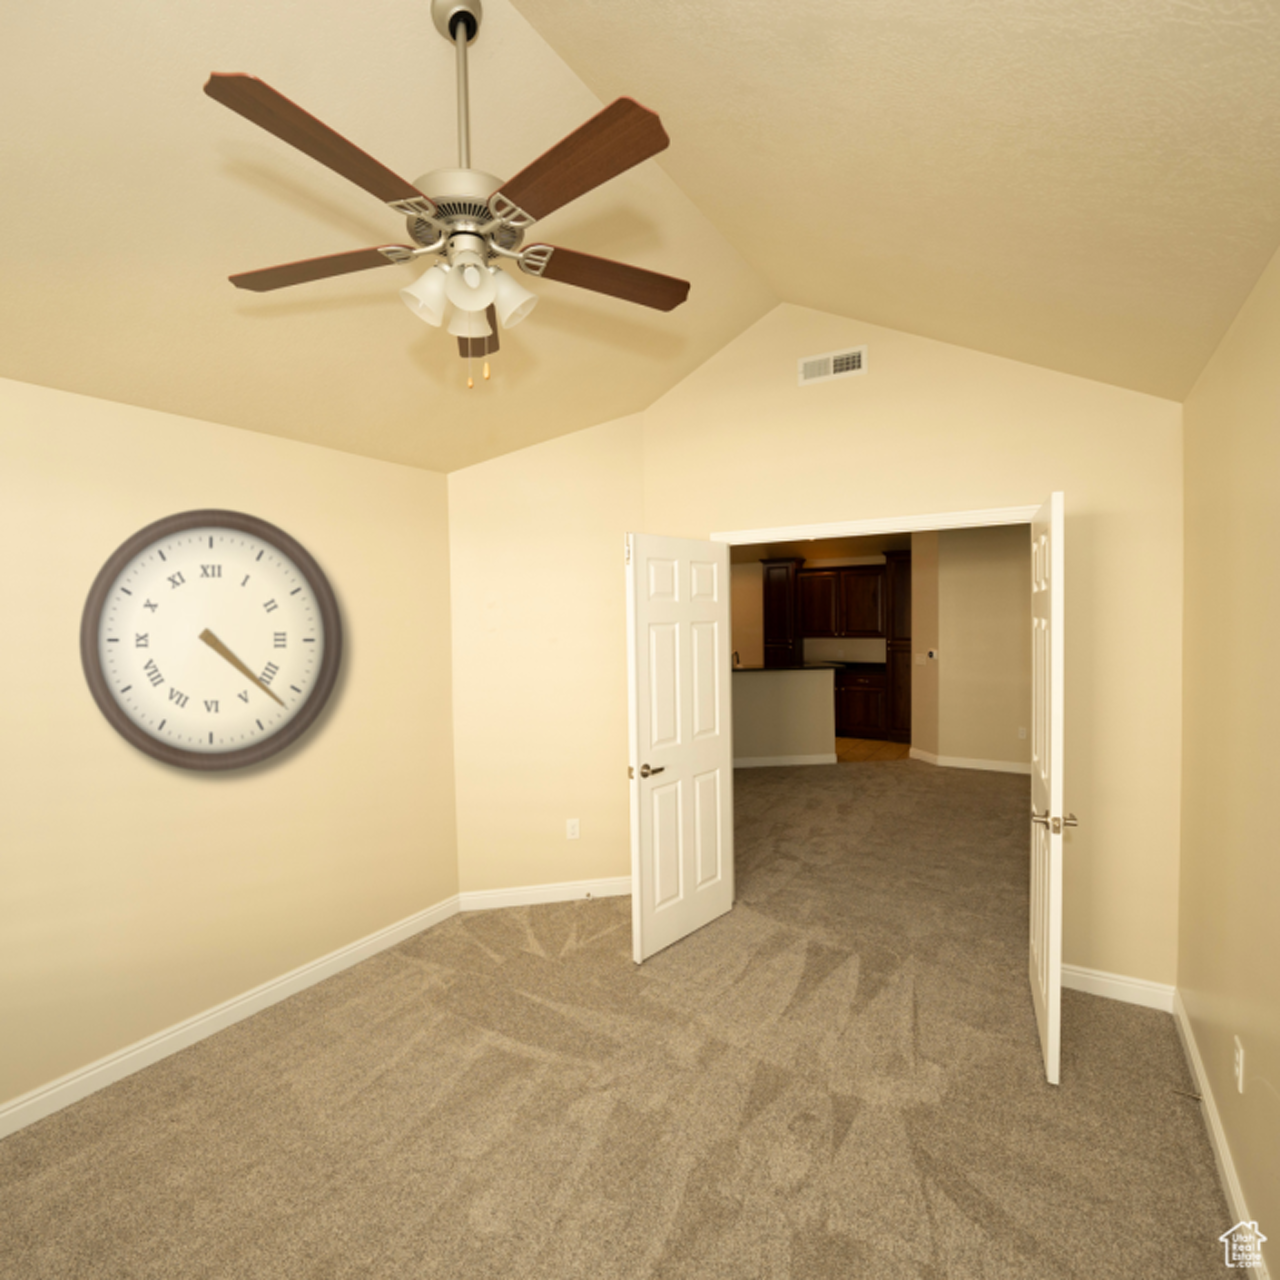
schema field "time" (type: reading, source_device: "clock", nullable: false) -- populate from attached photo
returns 4:22
